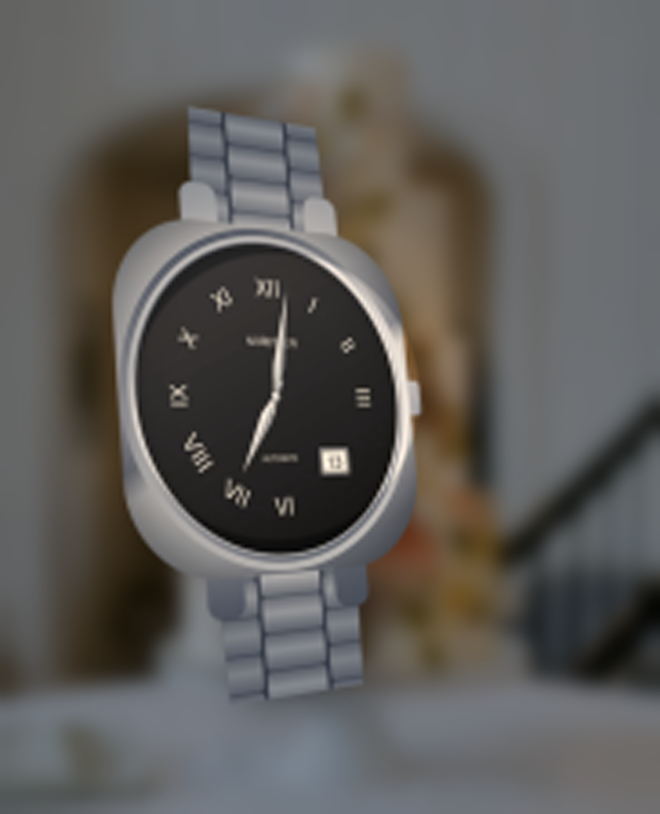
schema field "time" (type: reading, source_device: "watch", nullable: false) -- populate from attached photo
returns 7:02
